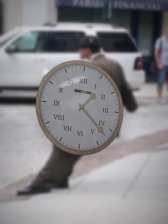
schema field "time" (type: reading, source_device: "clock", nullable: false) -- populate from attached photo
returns 1:22
